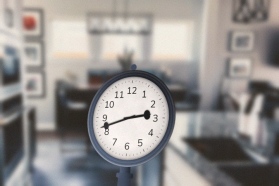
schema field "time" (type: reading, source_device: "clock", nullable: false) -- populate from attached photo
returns 2:42
